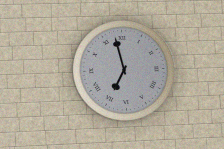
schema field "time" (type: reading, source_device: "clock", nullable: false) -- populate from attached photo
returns 6:58
